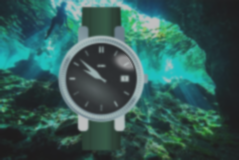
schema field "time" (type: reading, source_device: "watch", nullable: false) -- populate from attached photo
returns 9:52
